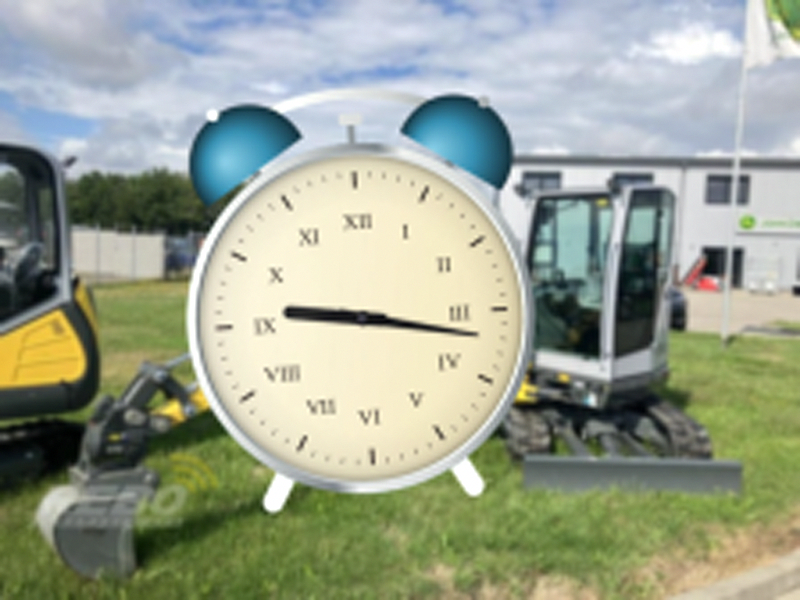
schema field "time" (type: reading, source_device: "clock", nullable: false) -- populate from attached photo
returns 9:17
